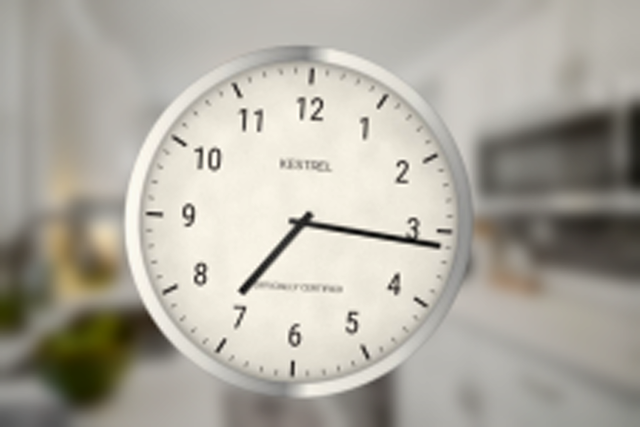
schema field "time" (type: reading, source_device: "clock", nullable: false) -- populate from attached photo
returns 7:16
